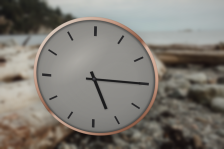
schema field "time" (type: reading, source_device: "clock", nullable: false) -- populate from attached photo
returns 5:15
